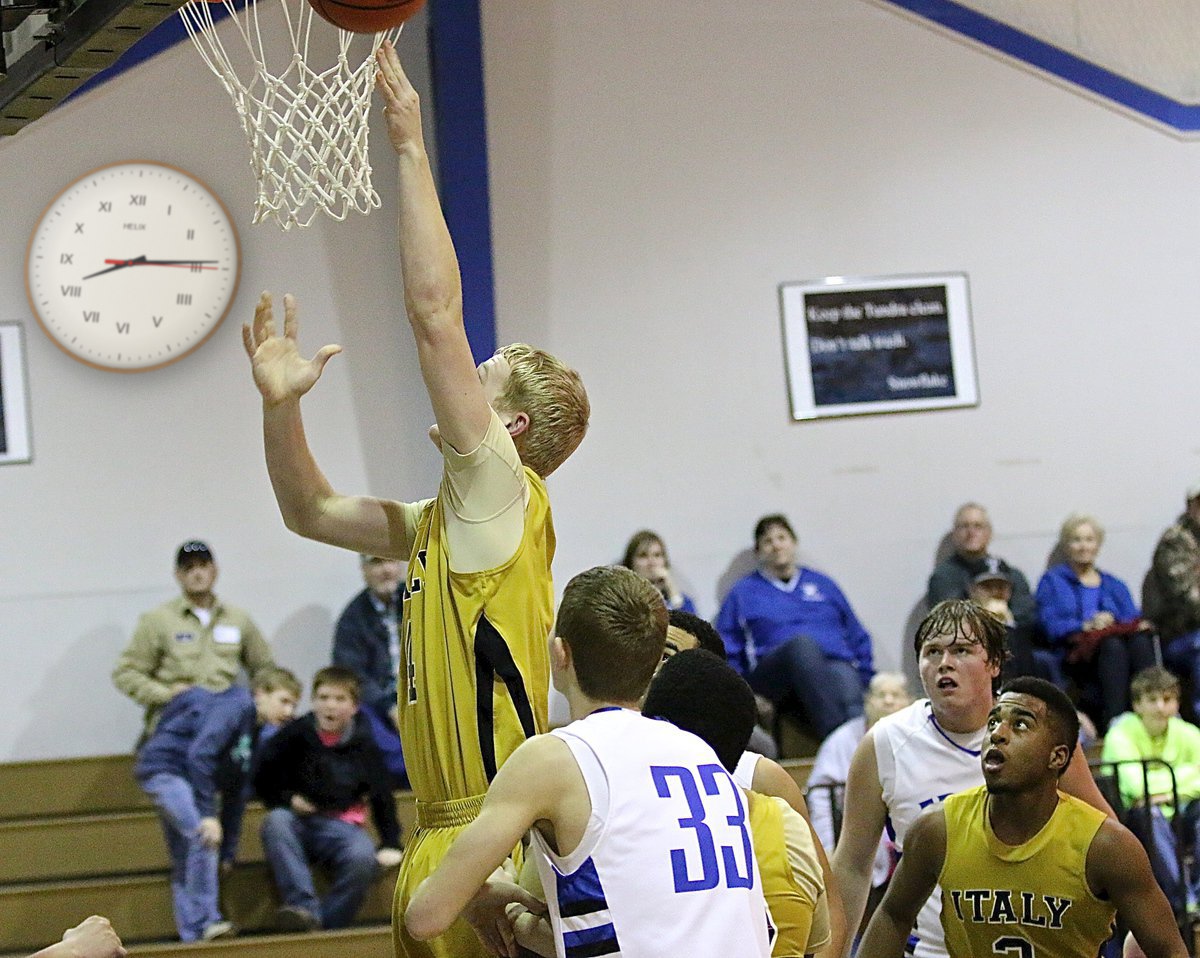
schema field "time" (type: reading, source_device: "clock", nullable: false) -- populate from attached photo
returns 8:14:15
